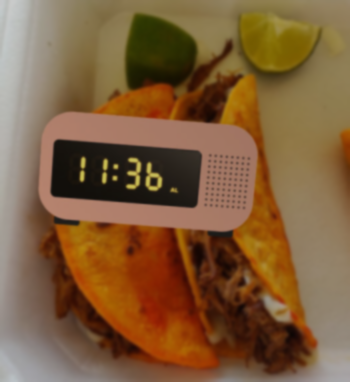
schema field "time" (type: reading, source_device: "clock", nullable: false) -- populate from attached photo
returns 11:36
